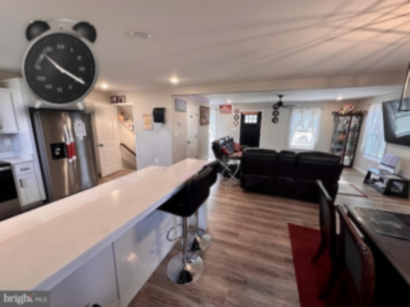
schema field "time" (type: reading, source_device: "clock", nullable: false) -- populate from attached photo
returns 10:20
